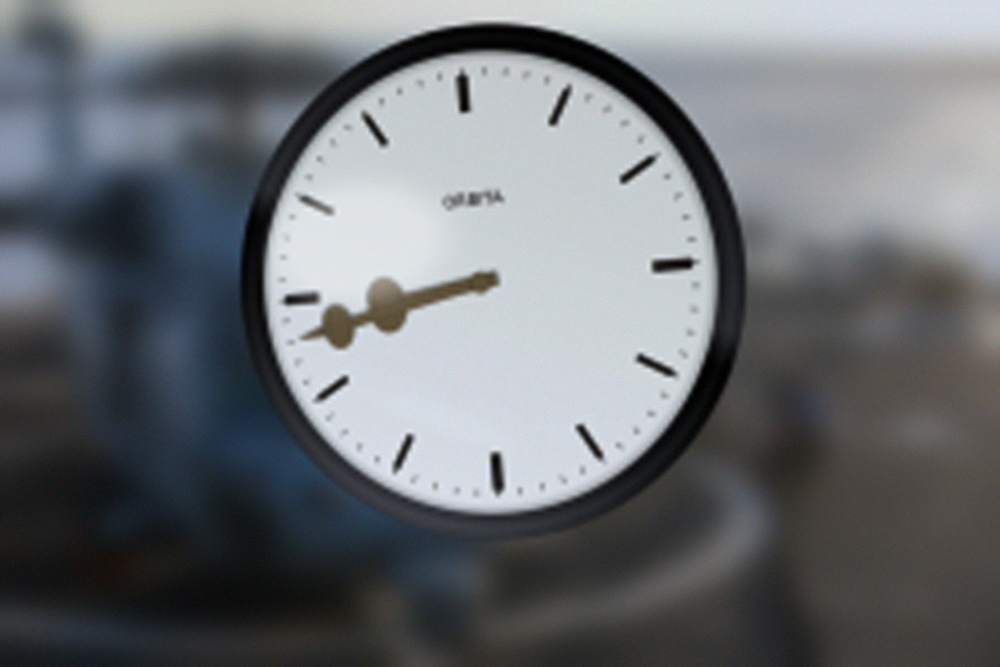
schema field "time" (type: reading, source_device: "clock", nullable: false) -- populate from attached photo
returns 8:43
